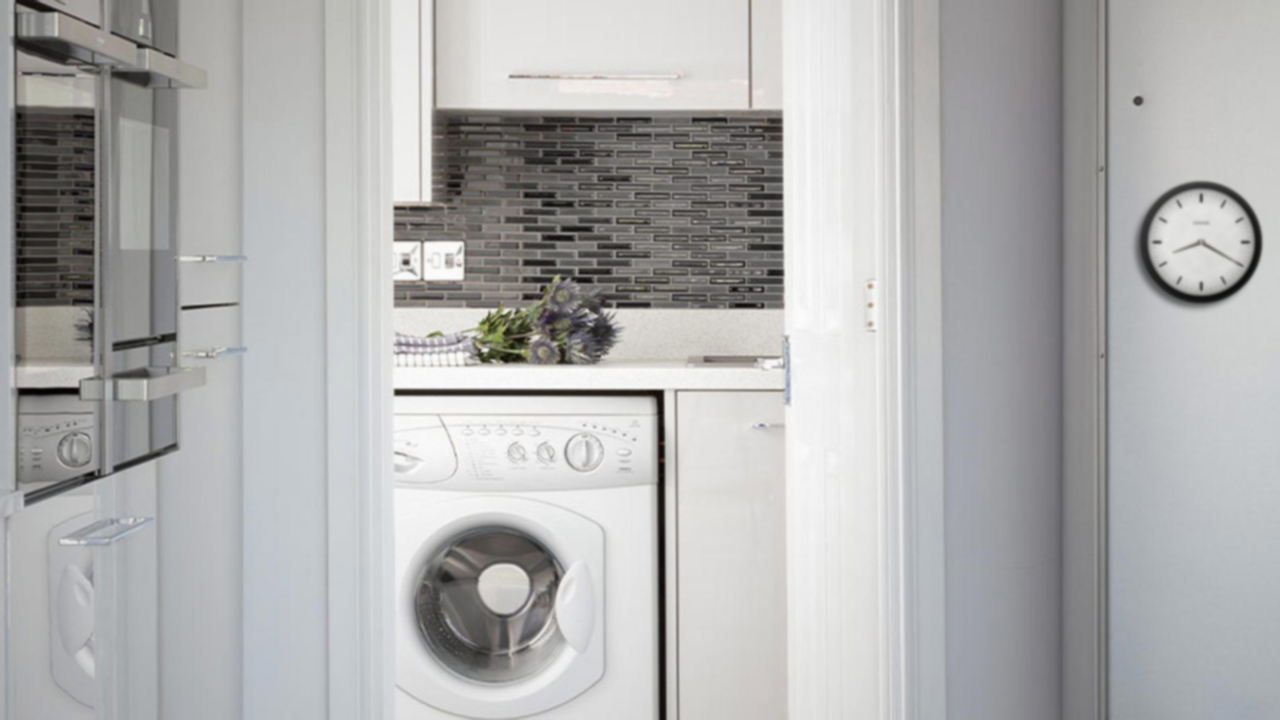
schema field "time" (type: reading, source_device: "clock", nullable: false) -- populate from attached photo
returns 8:20
